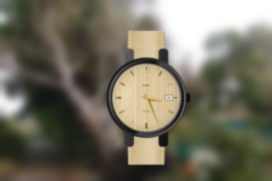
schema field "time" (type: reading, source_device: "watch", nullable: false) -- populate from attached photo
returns 3:26
